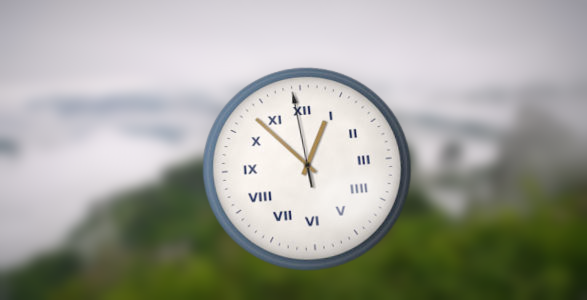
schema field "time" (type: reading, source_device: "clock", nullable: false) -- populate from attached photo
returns 12:52:59
